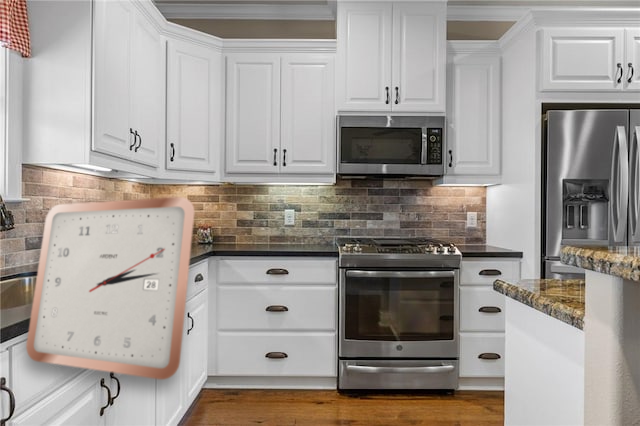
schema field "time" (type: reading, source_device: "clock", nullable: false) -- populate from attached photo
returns 2:13:10
